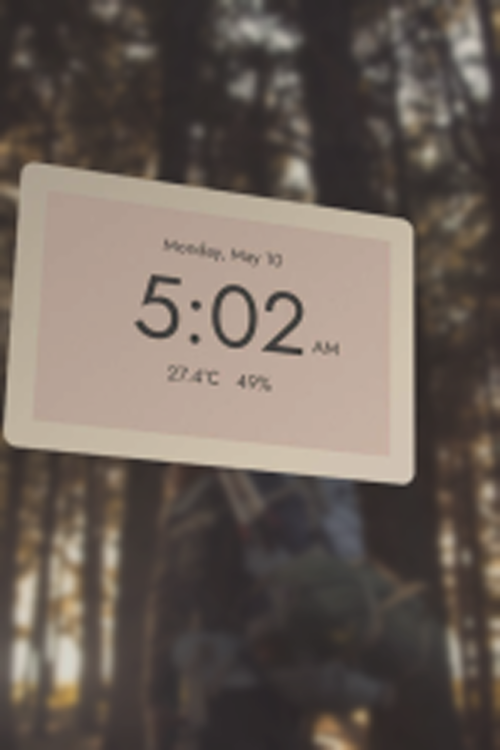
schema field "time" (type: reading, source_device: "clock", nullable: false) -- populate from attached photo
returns 5:02
